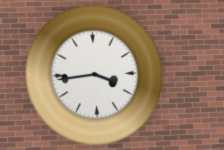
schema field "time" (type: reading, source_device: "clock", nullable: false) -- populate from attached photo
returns 3:44
